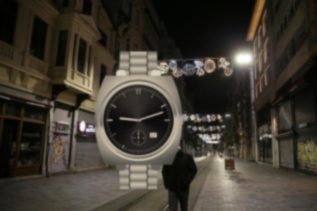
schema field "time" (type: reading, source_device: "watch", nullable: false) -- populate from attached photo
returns 9:12
